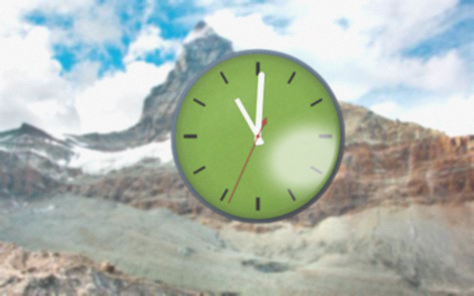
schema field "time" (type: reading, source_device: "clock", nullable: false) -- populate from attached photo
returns 11:00:34
